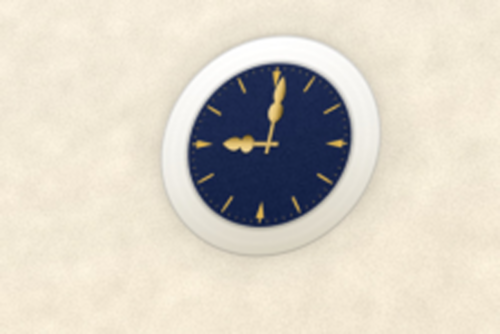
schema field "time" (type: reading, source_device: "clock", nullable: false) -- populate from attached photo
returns 9:01
